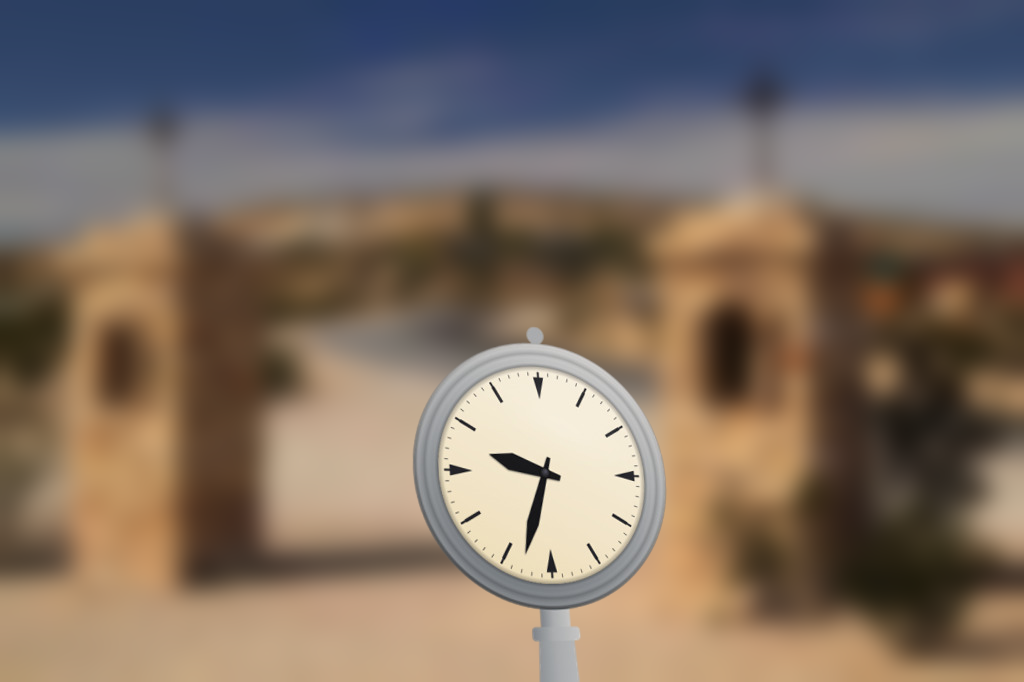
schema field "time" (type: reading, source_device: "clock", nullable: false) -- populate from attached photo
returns 9:33
